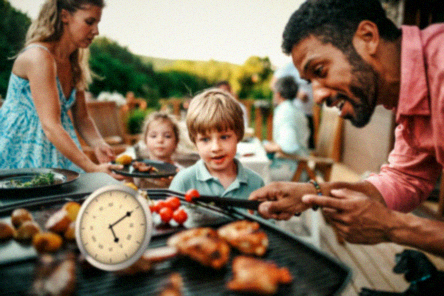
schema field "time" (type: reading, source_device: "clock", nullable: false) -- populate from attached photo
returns 5:10
